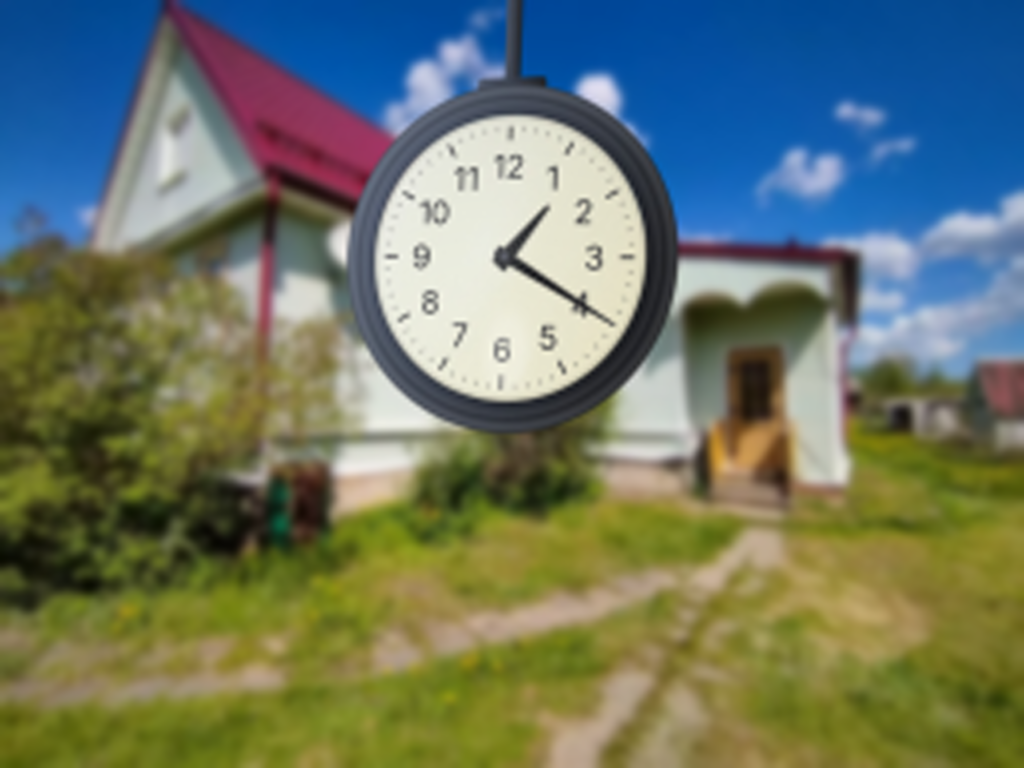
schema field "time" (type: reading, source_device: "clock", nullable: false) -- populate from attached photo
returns 1:20
